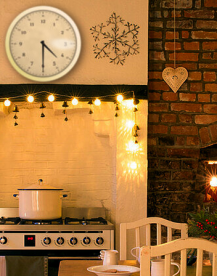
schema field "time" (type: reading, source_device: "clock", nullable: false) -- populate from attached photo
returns 4:30
